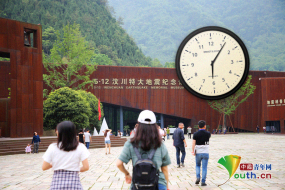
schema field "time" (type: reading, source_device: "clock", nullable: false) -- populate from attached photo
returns 6:06
